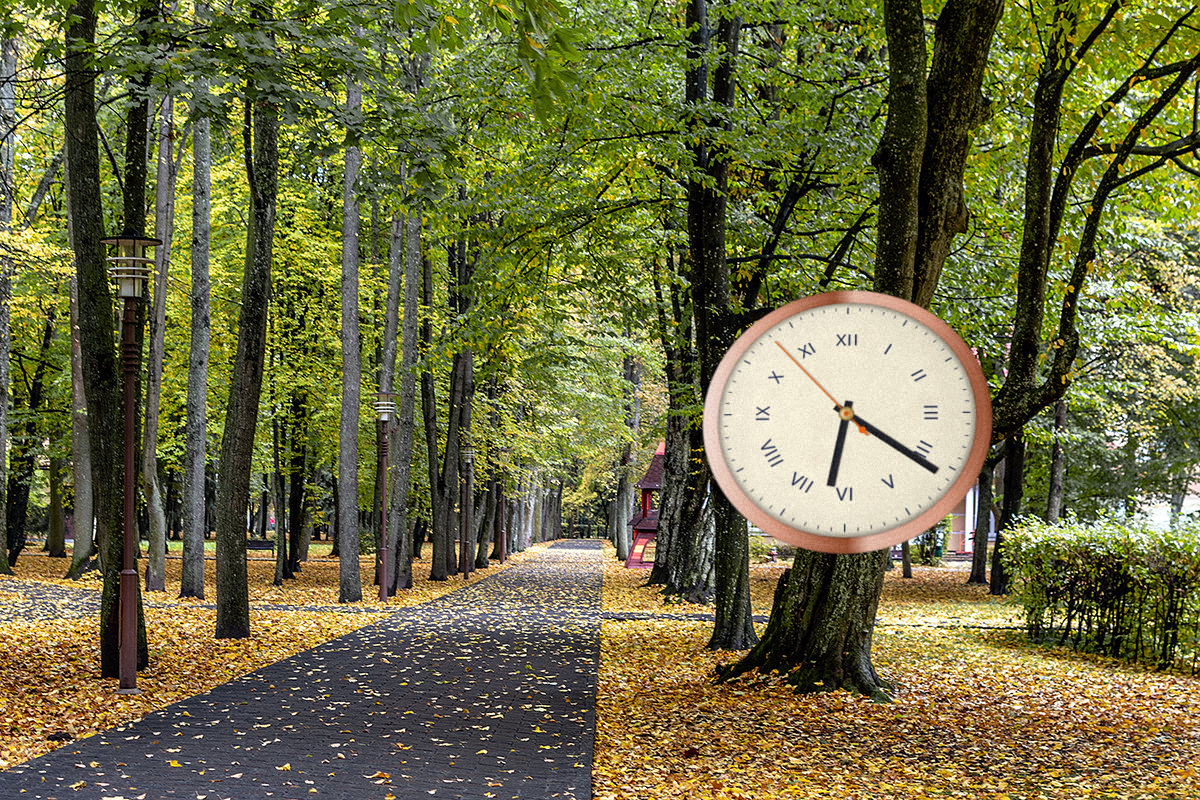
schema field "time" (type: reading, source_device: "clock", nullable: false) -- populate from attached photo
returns 6:20:53
